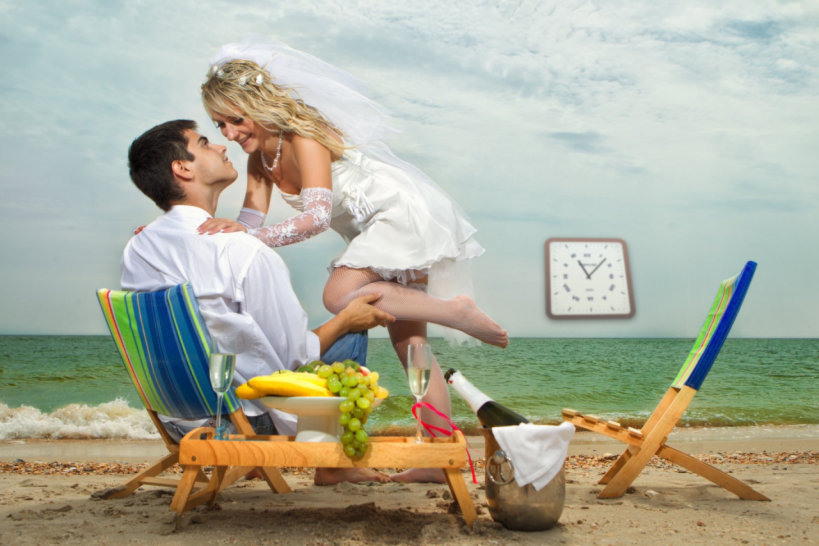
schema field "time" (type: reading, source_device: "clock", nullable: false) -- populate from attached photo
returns 11:07
